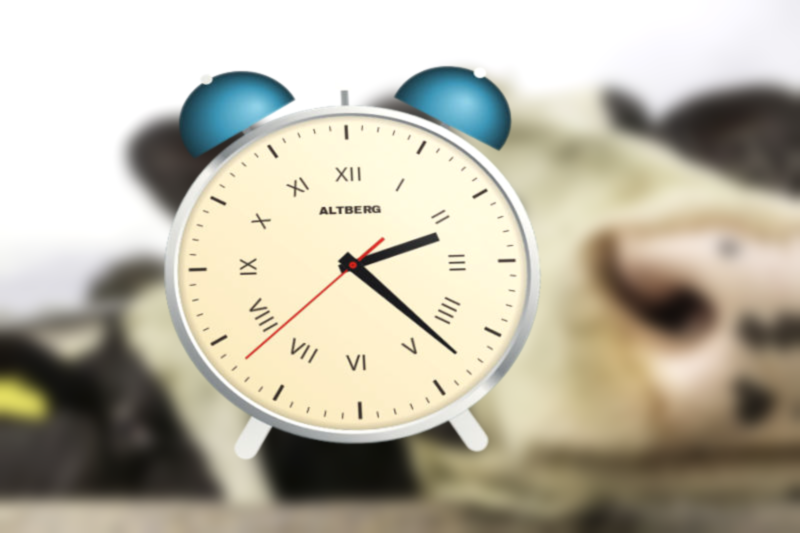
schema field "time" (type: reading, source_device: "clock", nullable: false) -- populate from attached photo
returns 2:22:38
